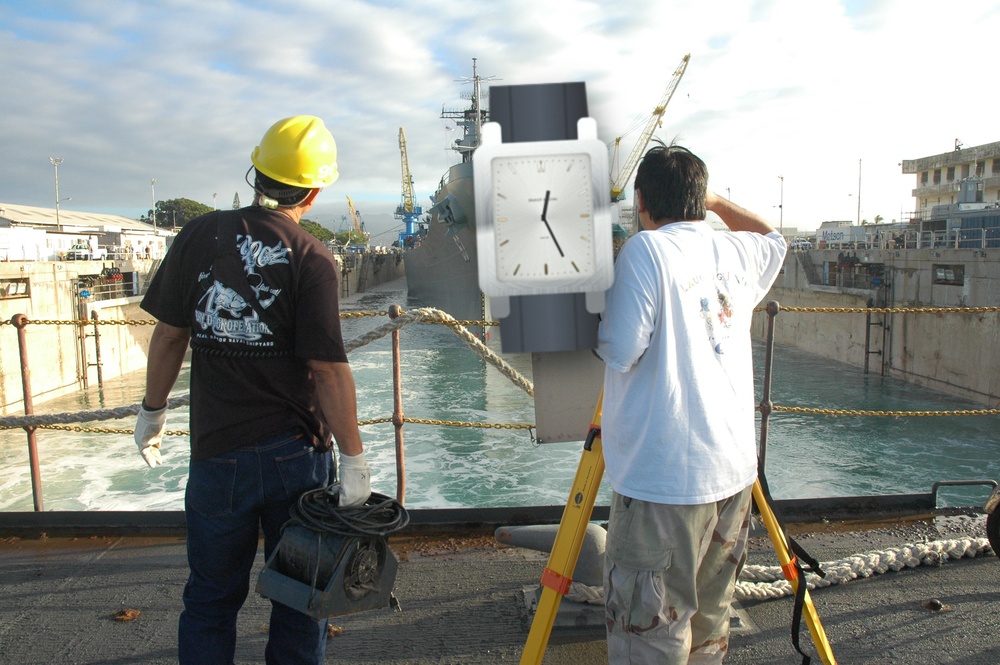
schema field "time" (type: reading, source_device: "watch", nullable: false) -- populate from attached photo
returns 12:26
